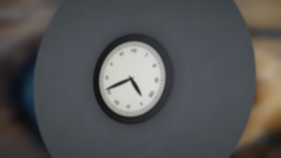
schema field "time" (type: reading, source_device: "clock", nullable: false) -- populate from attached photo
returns 4:41
